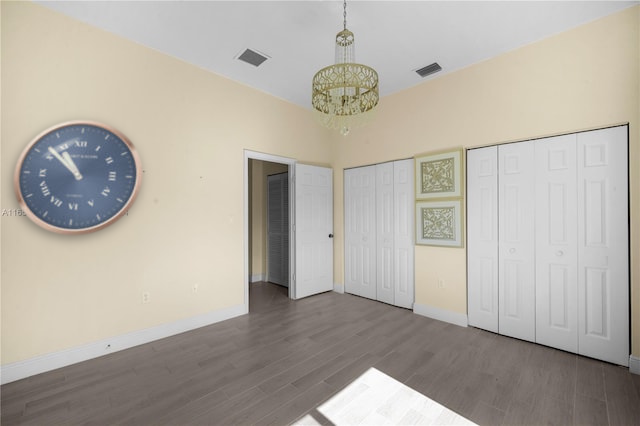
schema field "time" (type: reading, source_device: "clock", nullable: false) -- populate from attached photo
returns 10:52
